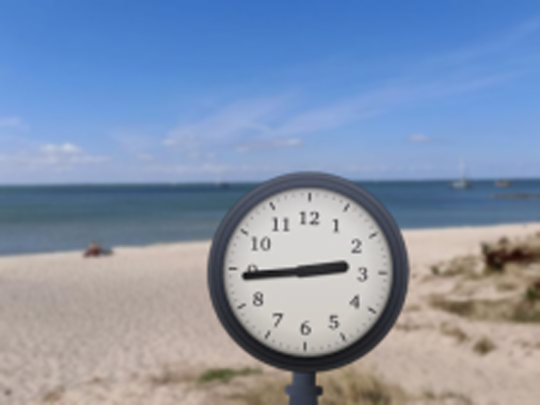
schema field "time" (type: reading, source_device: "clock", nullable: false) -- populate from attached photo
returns 2:44
